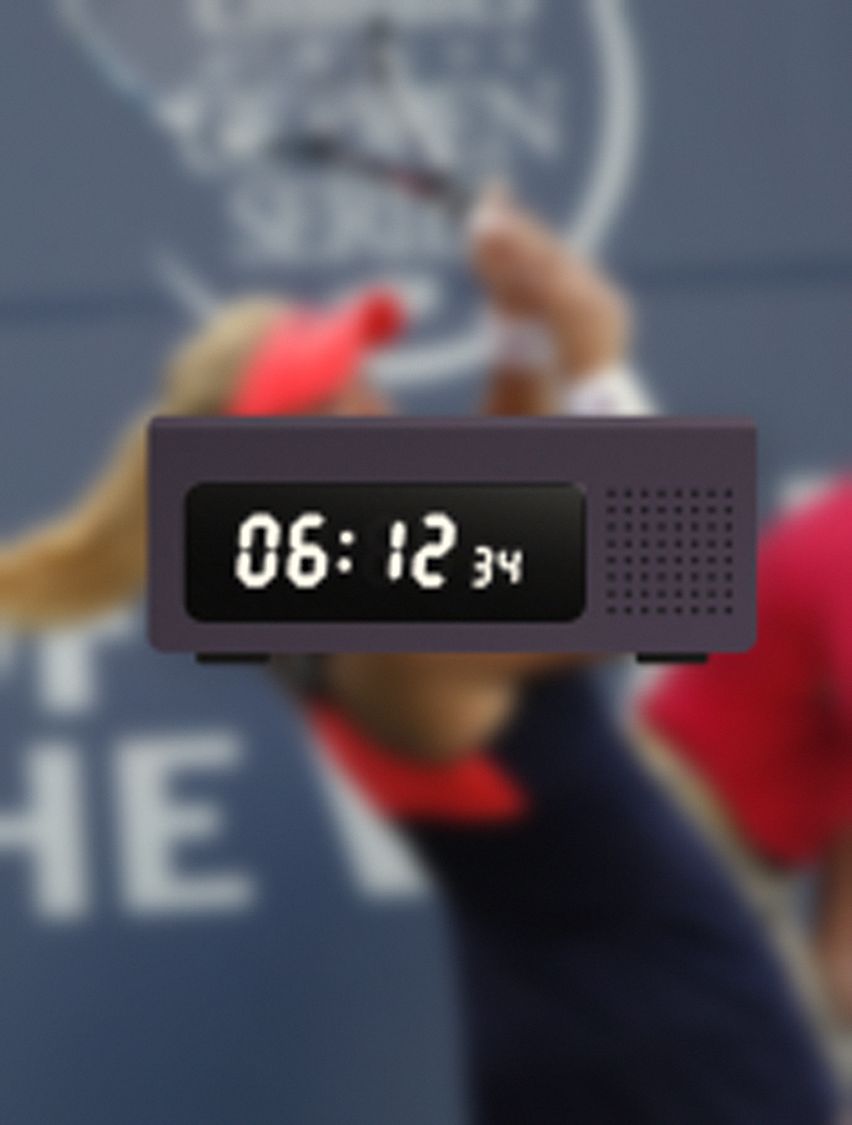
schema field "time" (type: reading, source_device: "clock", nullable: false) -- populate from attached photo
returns 6:12:34
